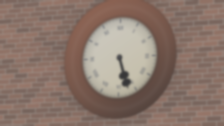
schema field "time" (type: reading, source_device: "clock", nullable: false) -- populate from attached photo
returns 5:27
